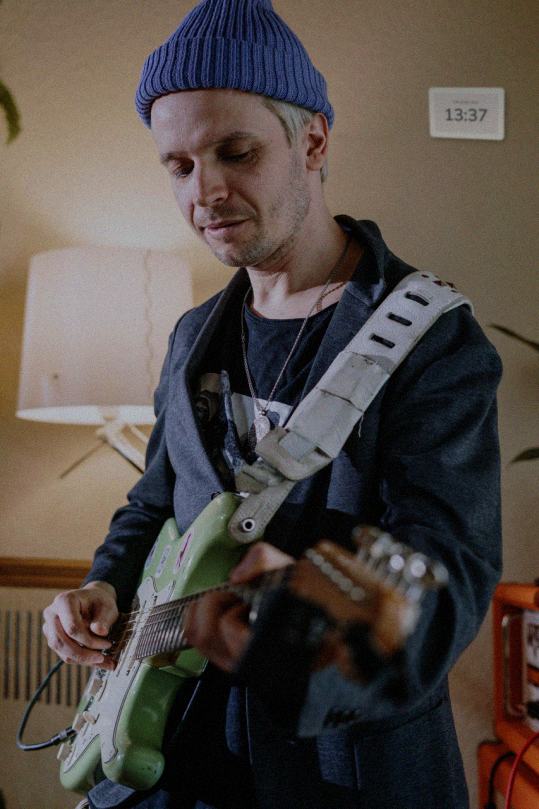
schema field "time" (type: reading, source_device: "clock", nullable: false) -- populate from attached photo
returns 13:37
